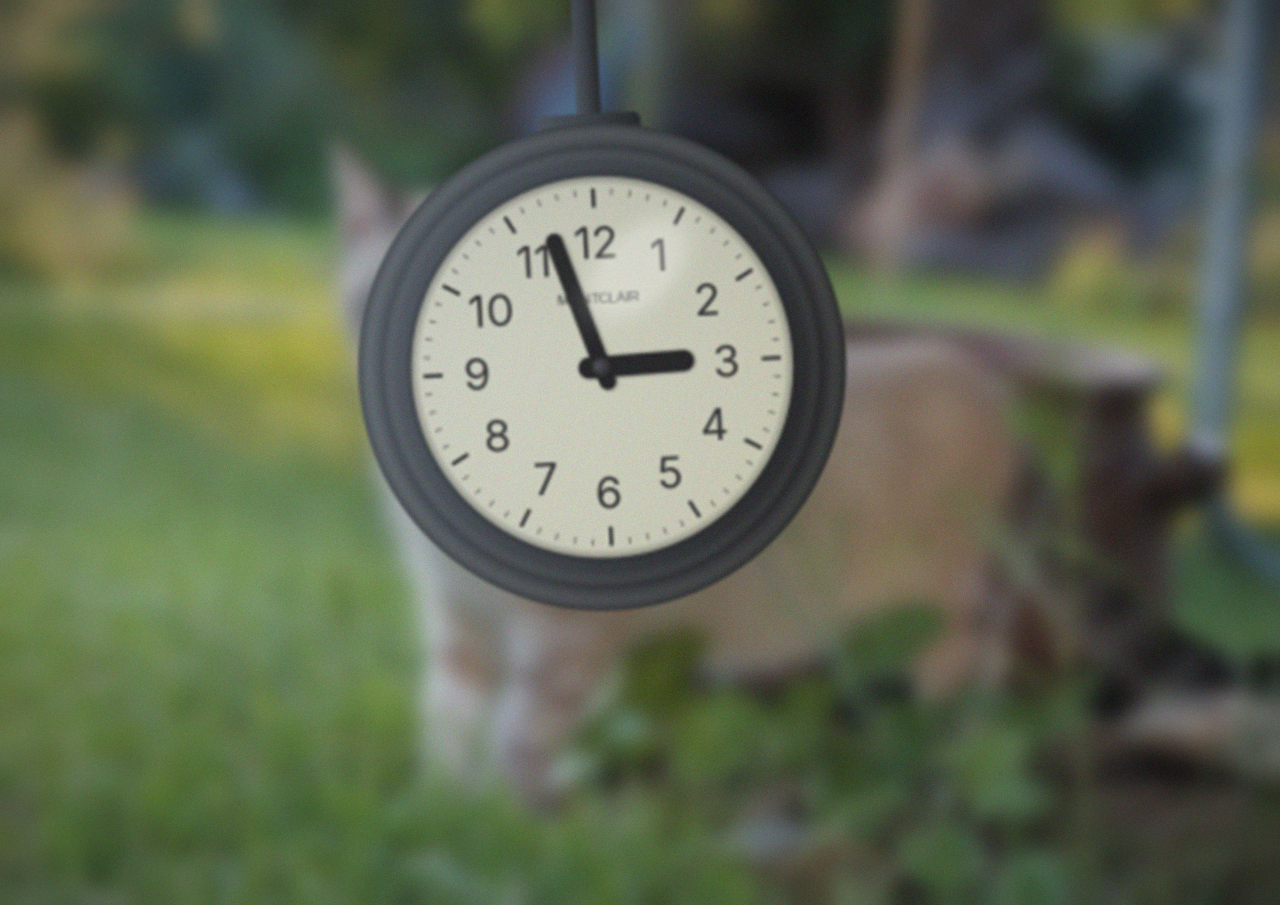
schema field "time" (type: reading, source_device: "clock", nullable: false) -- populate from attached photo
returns 2:57
